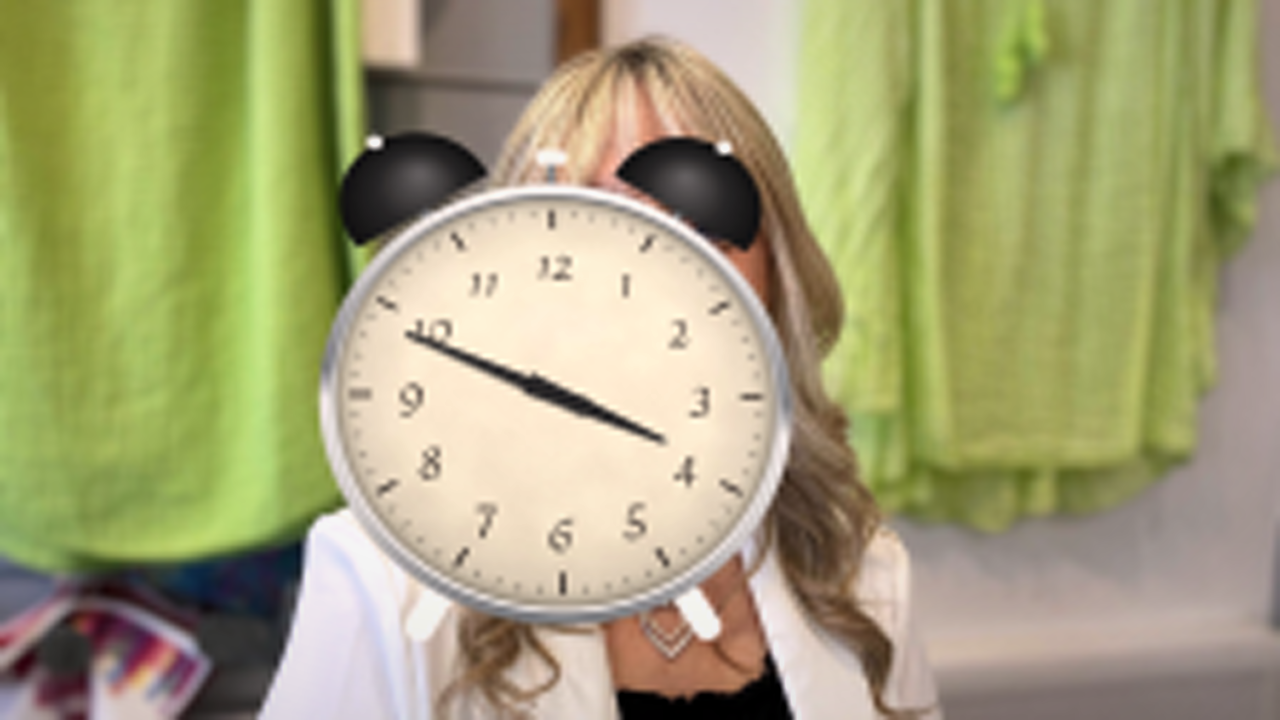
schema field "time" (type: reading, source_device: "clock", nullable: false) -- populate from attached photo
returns 3:49
